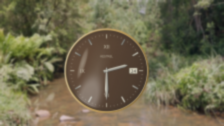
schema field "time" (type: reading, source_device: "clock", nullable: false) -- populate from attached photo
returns 2:30
